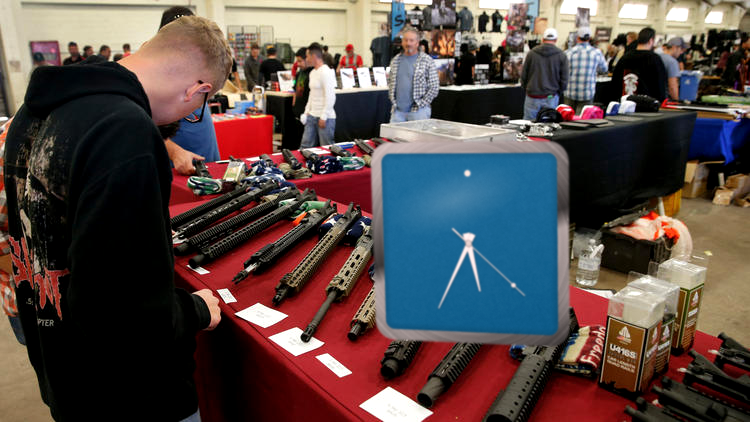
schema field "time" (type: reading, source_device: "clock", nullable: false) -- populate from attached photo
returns 5:34:22
